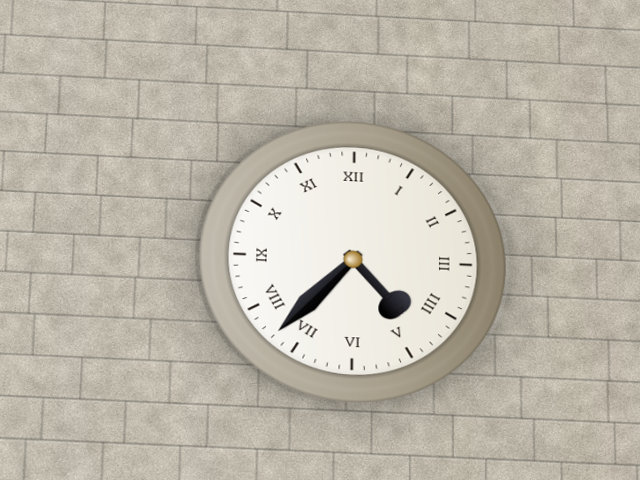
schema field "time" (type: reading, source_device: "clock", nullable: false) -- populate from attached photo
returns 4:37
